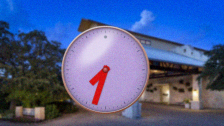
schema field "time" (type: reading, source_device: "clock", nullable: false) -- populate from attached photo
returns 7:33
